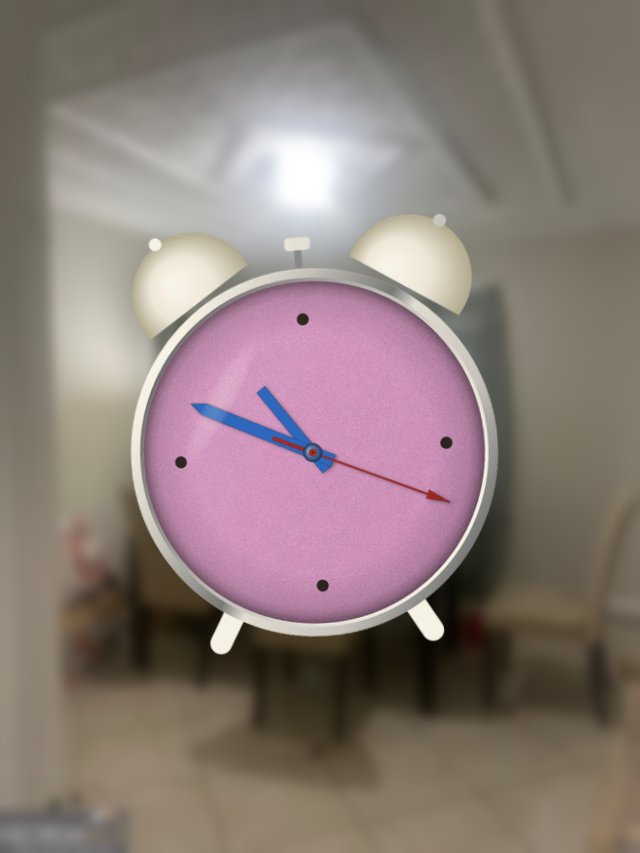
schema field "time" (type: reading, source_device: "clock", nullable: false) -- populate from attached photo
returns 10:49:19
